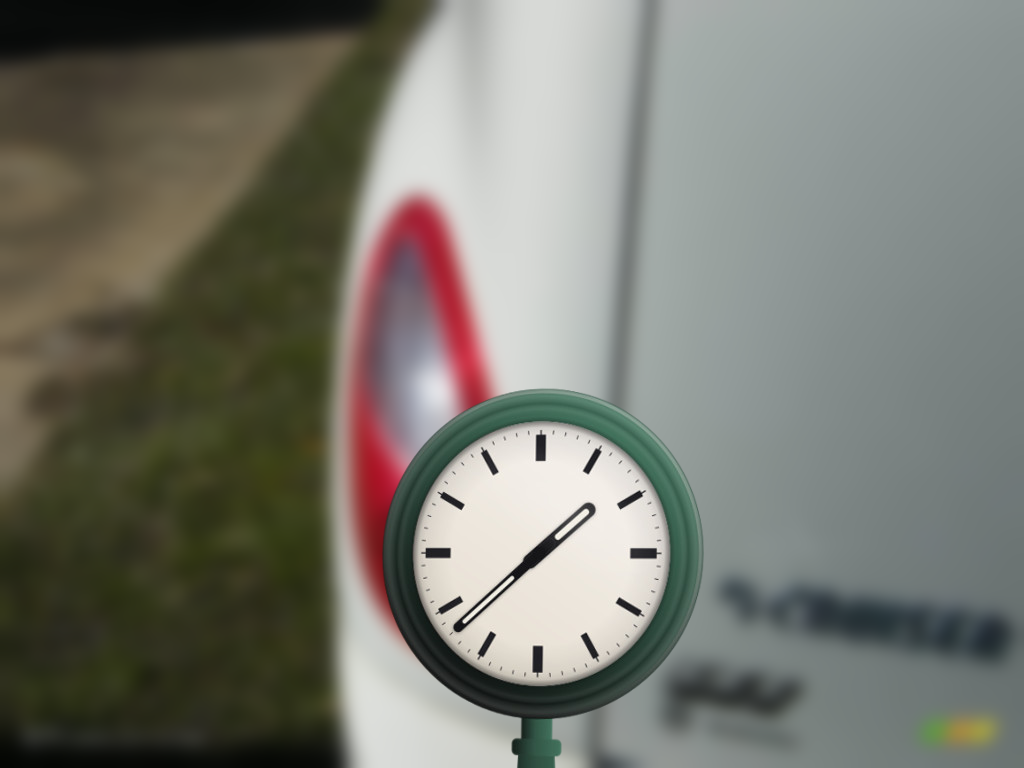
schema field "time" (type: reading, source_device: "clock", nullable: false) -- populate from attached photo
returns 1:38
